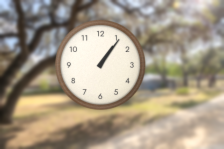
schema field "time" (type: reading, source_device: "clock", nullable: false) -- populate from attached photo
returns 1:06
